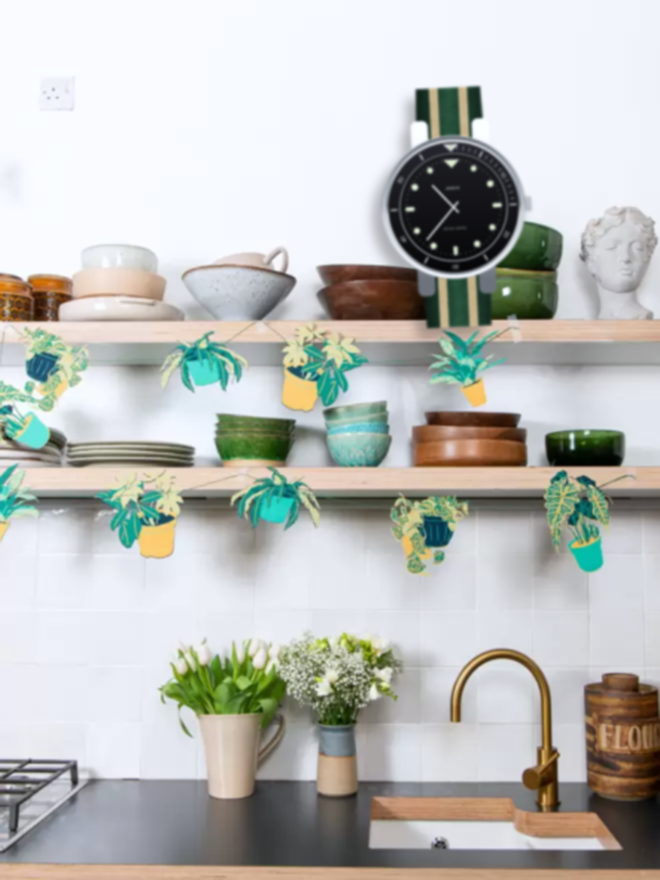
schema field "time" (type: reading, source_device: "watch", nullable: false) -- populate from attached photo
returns 10:37
